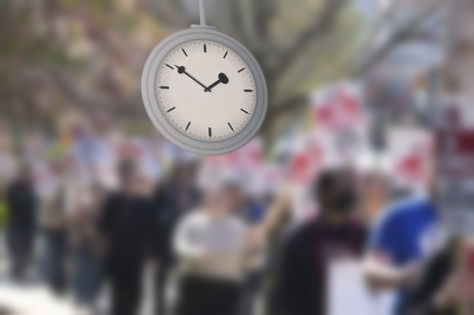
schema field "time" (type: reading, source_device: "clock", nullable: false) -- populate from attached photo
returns 1:51
